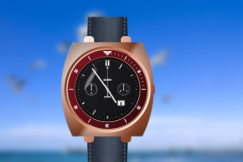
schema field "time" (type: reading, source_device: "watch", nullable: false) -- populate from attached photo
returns 4:54
